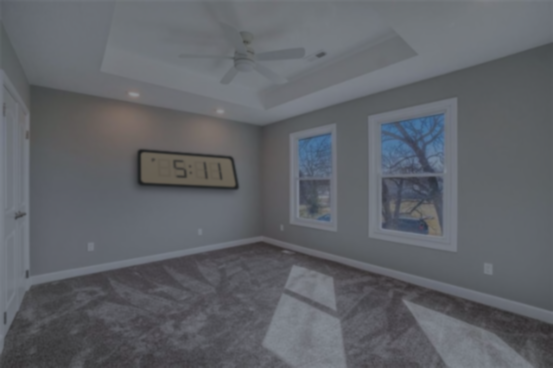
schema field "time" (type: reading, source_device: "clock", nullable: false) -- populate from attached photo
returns 5:11
